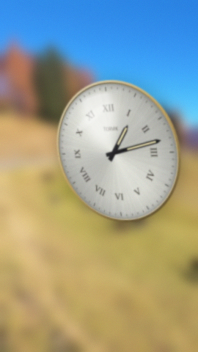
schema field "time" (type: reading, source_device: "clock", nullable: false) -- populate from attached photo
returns 1:13
